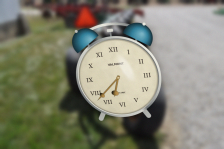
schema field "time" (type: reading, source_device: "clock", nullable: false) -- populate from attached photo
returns 6:38
